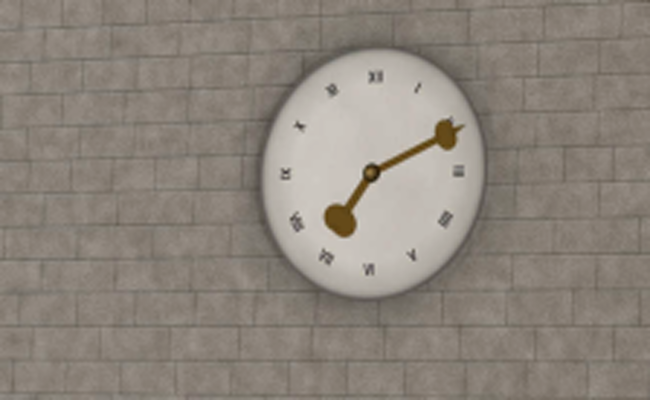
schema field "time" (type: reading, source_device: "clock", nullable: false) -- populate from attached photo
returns 7:11
